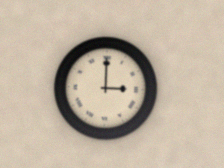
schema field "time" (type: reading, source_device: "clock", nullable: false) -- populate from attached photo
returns 3:00
